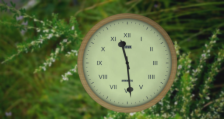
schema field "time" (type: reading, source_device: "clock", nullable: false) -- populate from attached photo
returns 11:29
